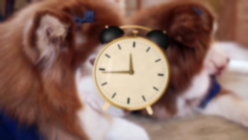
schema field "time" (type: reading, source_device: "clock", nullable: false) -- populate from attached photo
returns 11:44
